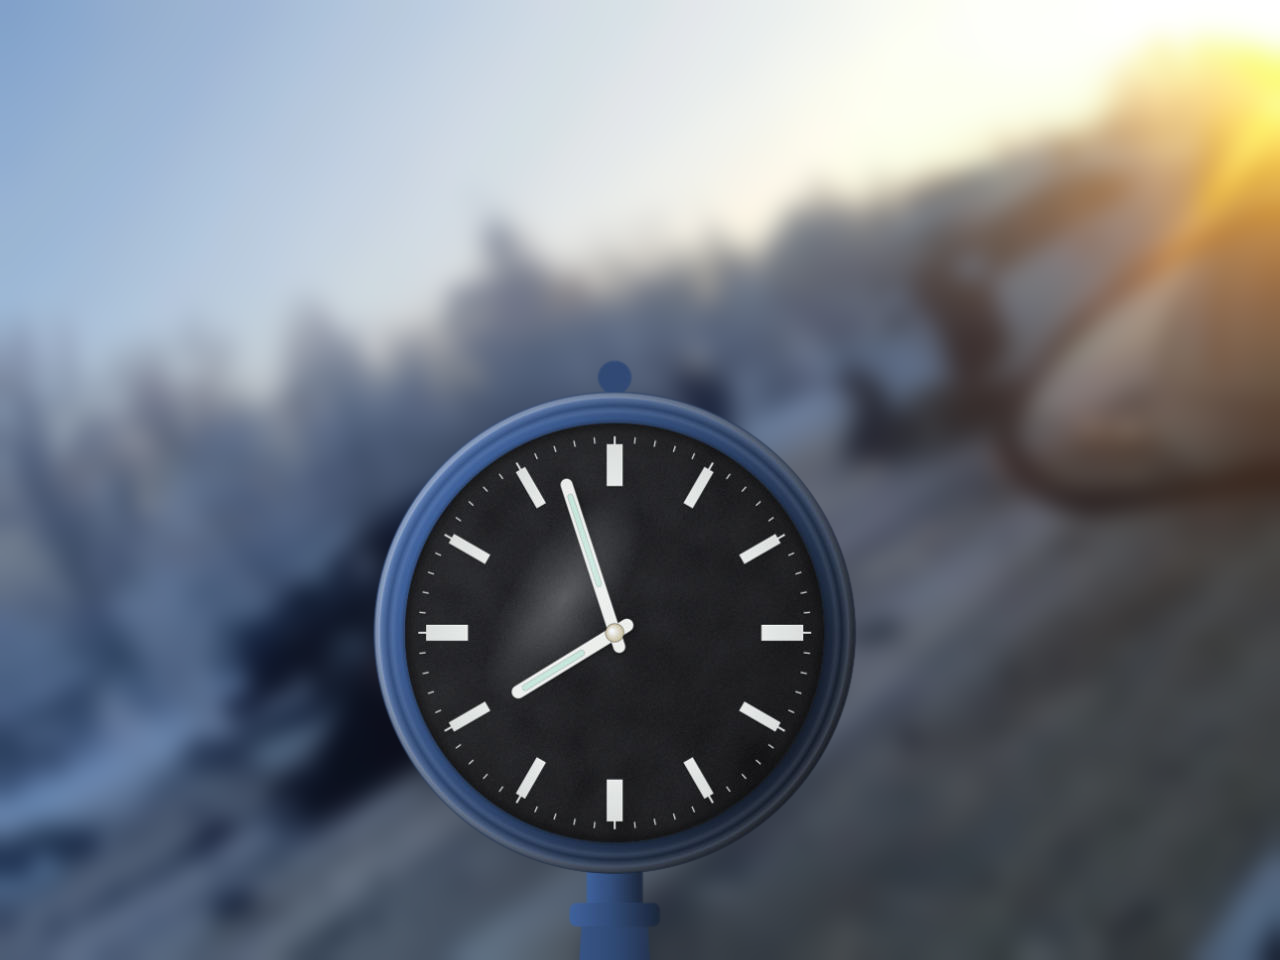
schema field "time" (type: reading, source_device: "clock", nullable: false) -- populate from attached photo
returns 7:57
